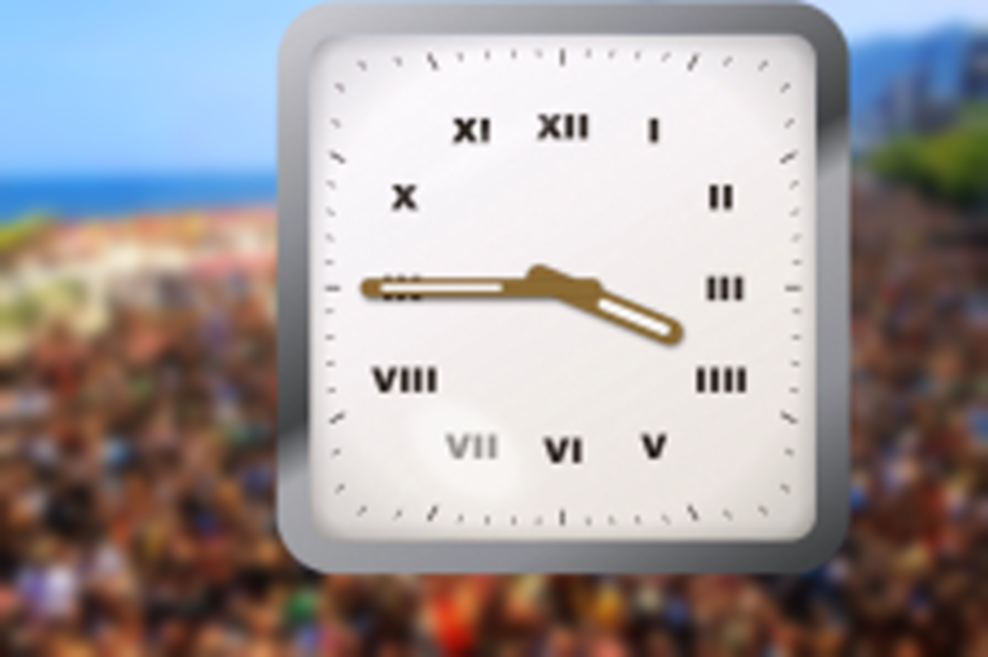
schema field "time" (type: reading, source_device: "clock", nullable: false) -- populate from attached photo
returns 3:45
